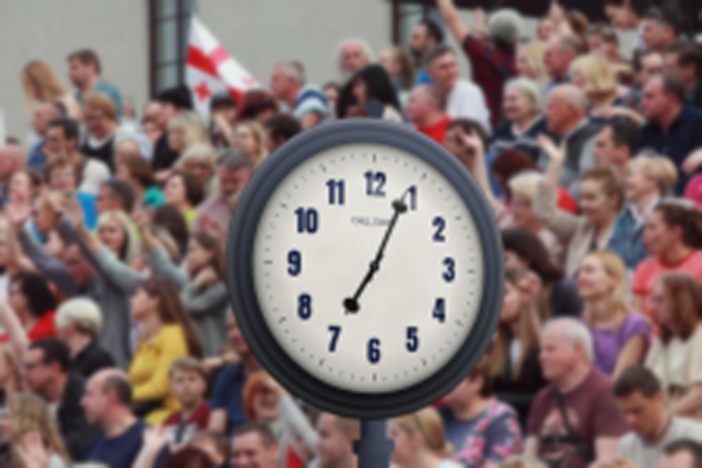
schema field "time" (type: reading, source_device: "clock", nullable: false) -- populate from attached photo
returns 7:04
